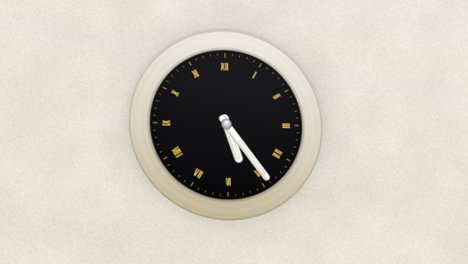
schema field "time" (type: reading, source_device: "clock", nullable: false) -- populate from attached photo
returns 5:24
